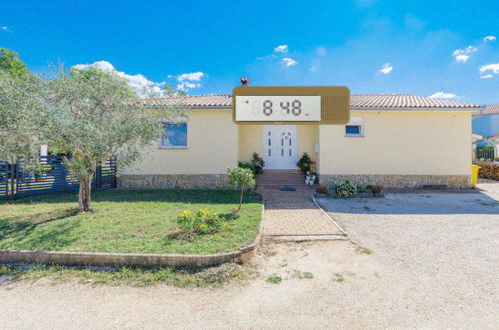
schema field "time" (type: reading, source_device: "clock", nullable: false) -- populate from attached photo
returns 8:48
